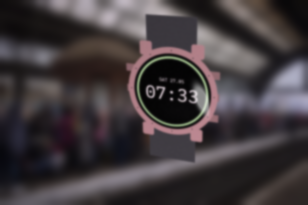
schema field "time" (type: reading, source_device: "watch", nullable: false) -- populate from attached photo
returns 7:33
